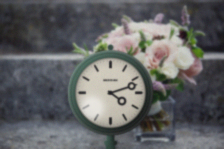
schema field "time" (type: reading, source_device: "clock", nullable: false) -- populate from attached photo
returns 4:12
